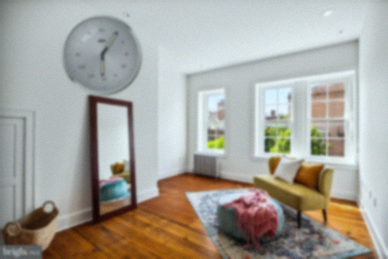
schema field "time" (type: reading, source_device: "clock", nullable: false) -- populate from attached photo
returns 6:06
